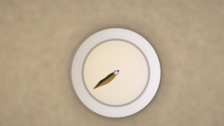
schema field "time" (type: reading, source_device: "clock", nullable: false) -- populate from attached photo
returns 7:39
